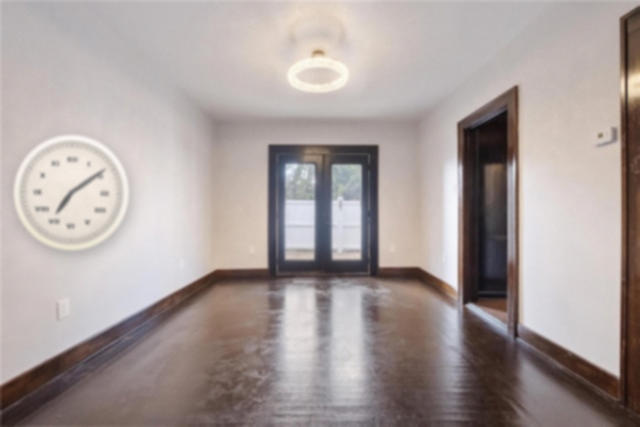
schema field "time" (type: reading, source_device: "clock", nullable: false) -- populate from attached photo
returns 7:09
